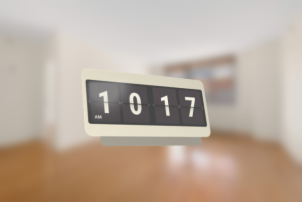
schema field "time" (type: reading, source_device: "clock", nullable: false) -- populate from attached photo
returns 10:17
